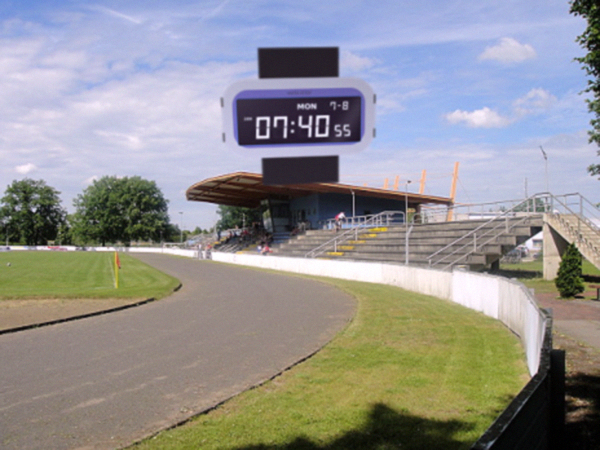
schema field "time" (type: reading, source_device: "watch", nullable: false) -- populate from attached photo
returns 7:40:55
